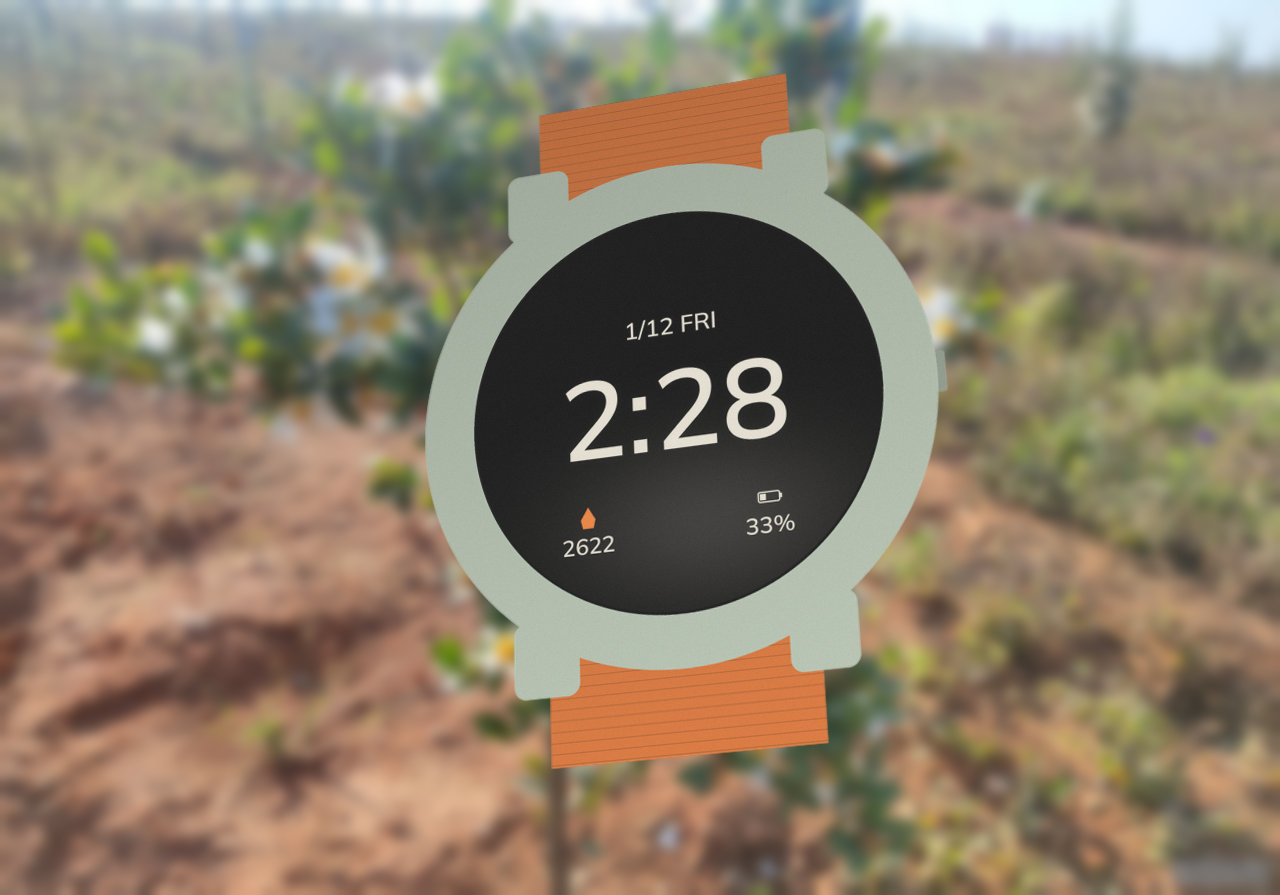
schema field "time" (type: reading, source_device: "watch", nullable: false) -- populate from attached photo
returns 2:28
